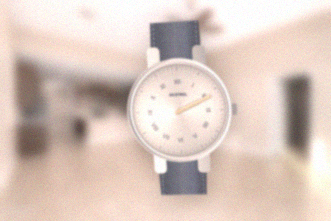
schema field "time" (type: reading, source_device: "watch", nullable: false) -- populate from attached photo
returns 2:11
